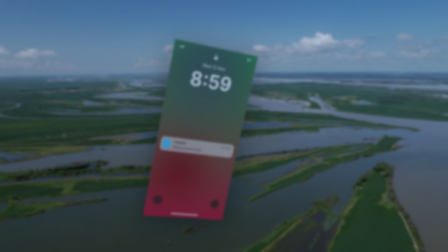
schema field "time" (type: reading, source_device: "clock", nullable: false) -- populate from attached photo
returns 8:59
